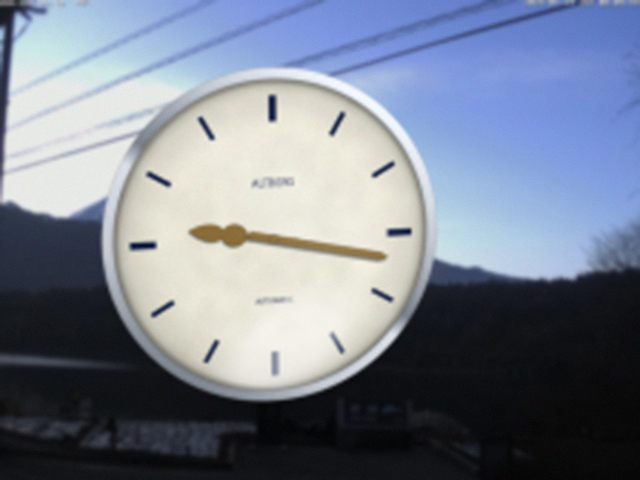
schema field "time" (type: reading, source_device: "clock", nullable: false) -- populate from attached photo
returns 9:17
